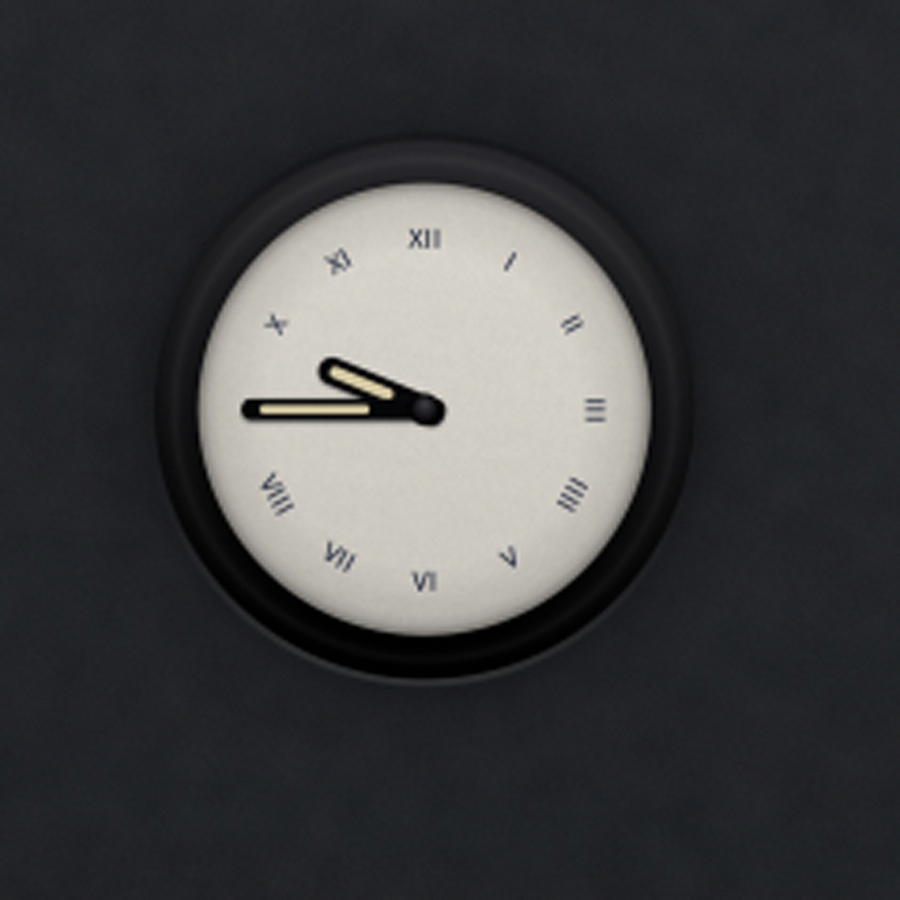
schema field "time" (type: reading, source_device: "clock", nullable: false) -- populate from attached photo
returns 9:45
